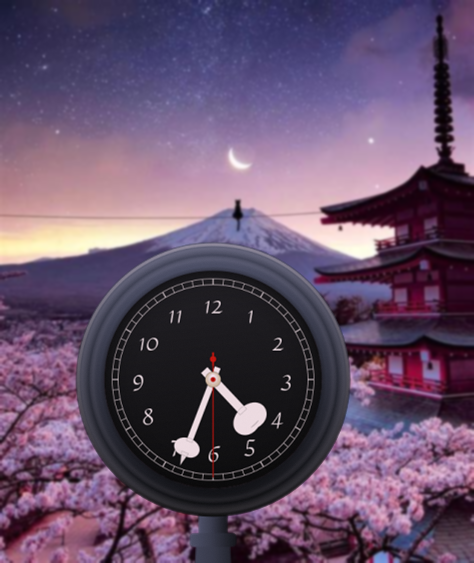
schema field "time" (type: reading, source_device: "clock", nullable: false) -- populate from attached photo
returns 4:33:30
